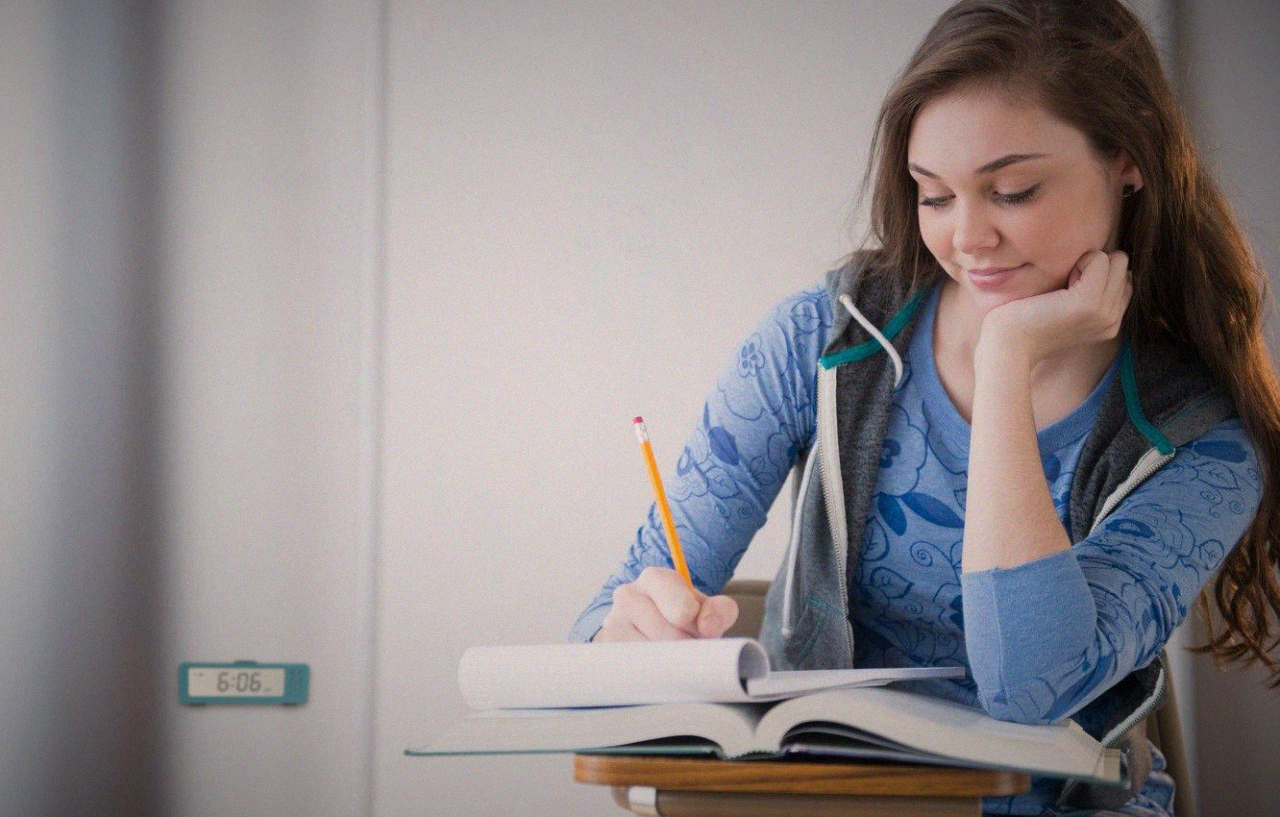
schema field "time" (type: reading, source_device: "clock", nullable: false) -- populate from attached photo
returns 6:06
